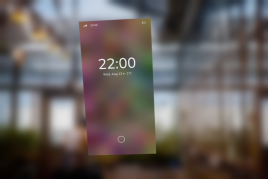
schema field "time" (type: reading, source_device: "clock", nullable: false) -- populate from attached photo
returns 22:00
